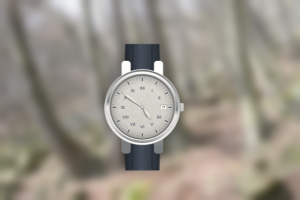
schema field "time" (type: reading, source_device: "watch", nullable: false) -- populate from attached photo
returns 4:51
